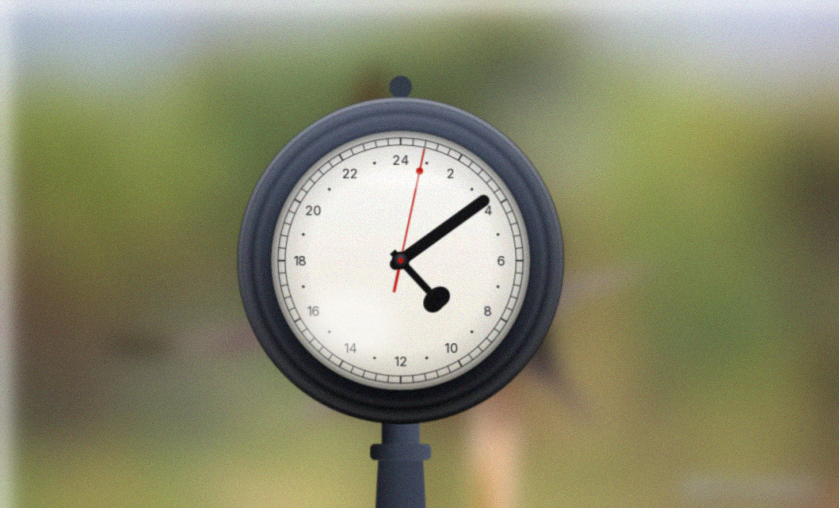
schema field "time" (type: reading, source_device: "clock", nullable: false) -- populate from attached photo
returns 9:09:02
